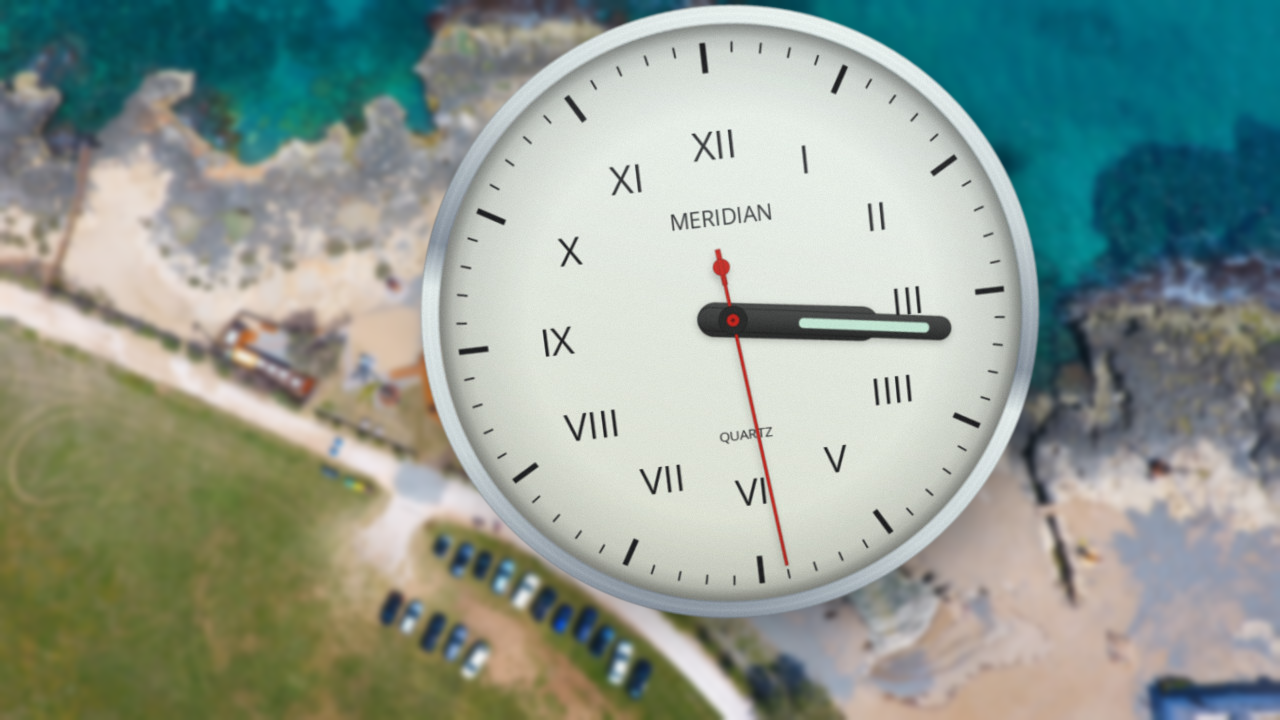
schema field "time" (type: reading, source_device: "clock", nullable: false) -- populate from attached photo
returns 3:16:29
